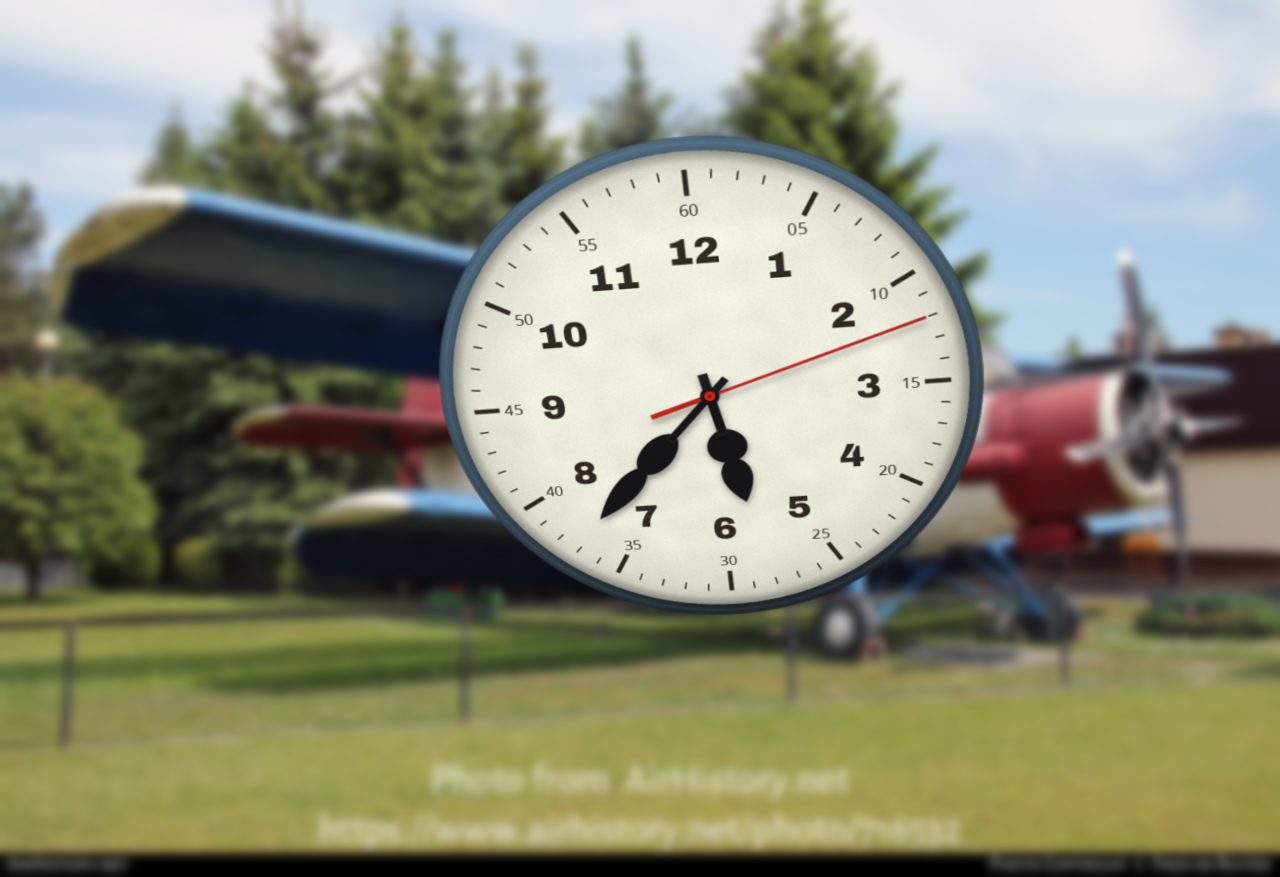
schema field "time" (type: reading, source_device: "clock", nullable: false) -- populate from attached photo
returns 5:37:12
